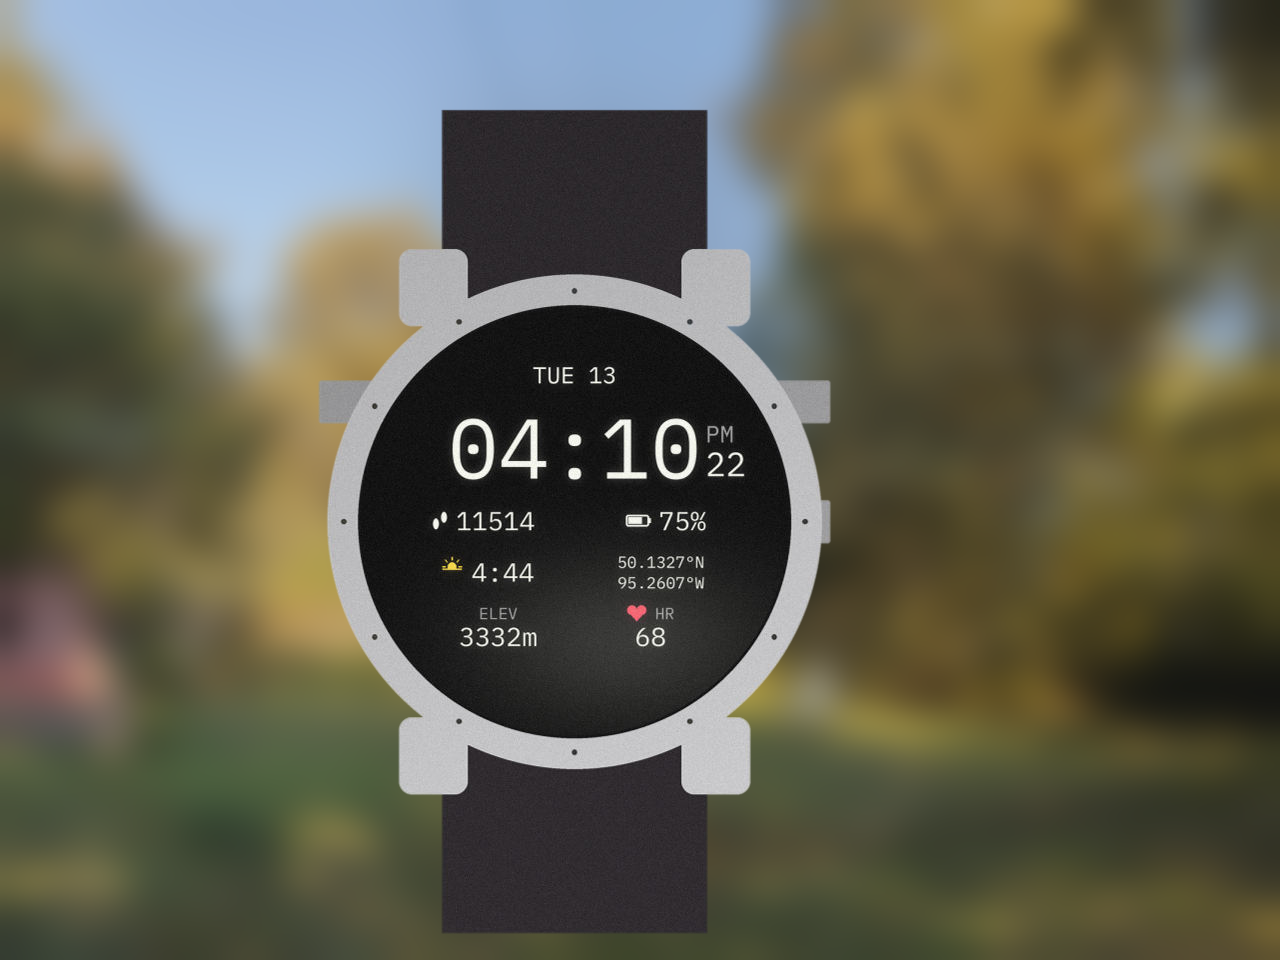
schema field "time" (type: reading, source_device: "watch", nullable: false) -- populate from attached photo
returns 4:10:22
